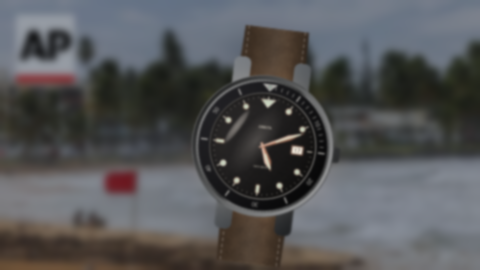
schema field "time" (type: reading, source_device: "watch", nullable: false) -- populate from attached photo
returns 5:11
